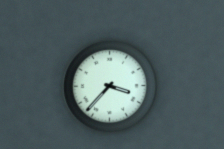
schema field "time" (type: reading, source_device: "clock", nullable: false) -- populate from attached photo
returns 3:37
